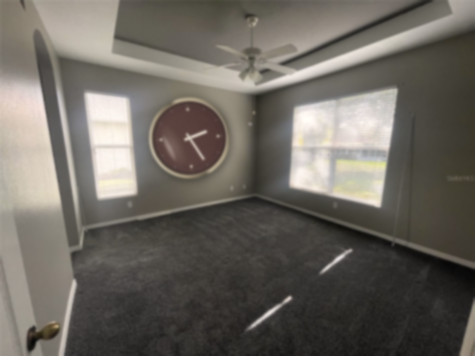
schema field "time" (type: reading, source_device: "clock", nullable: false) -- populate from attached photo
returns 2:25
